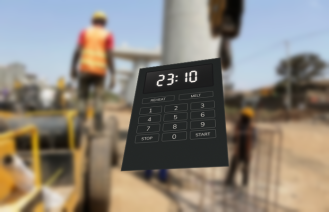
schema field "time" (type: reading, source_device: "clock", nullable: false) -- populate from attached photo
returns 23:10
